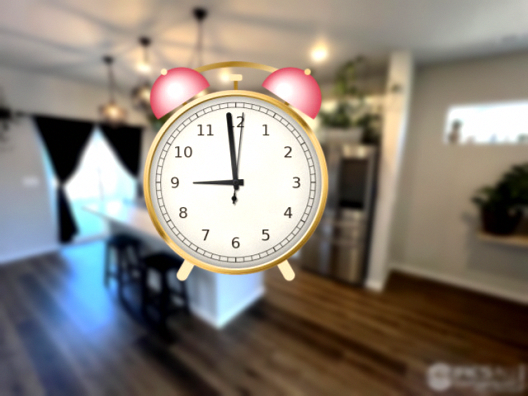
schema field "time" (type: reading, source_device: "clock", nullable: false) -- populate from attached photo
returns 8:59:01
